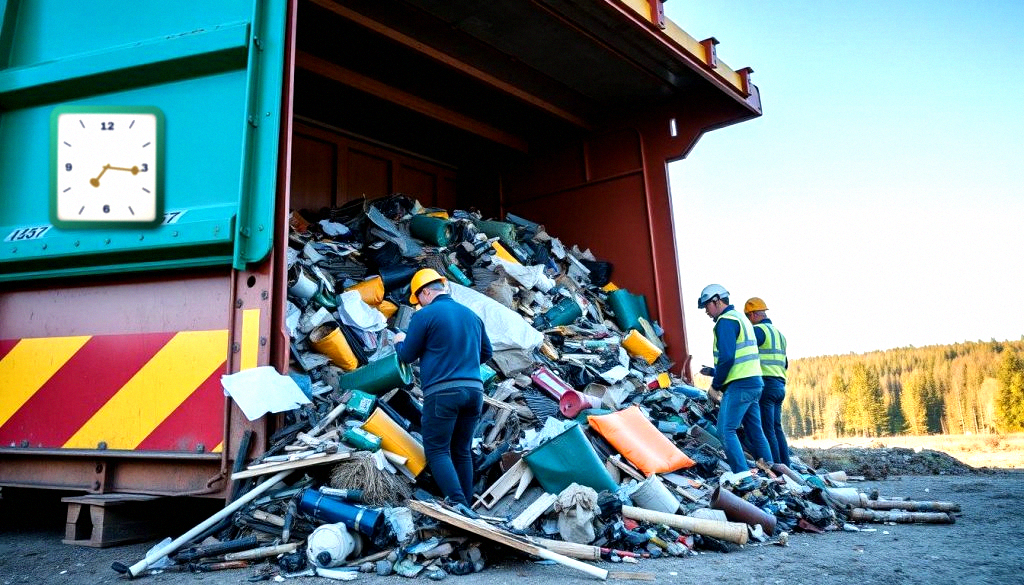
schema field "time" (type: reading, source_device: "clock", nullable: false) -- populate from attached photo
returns 7:16
